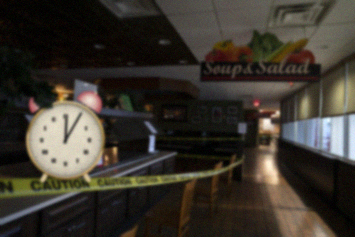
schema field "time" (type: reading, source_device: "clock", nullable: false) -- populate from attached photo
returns 12:05
